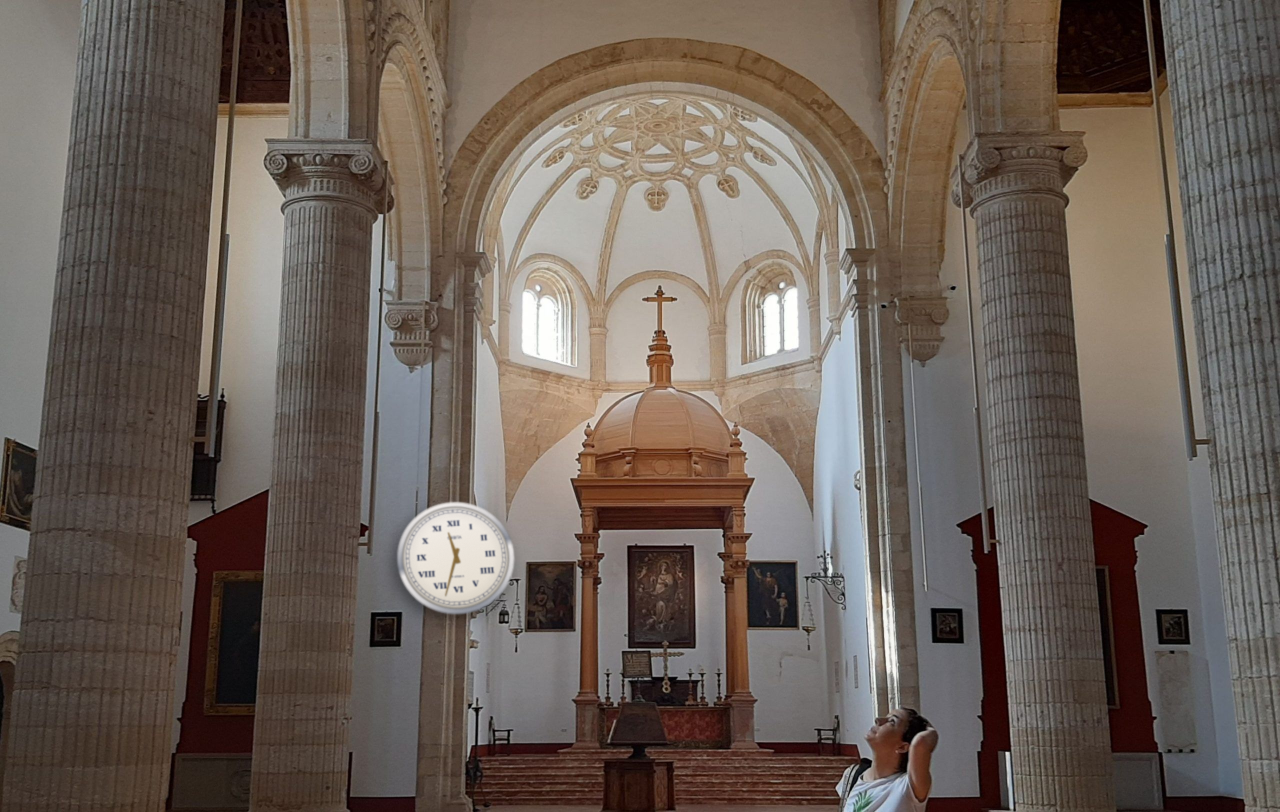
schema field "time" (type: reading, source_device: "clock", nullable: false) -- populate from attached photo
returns 11:33
